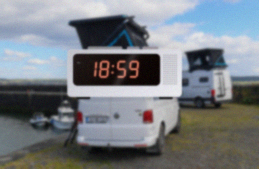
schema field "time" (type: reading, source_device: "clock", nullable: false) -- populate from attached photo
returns 18:59
